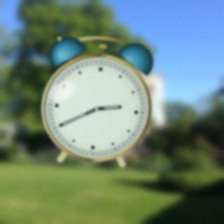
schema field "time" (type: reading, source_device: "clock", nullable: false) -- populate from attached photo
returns 2:40
